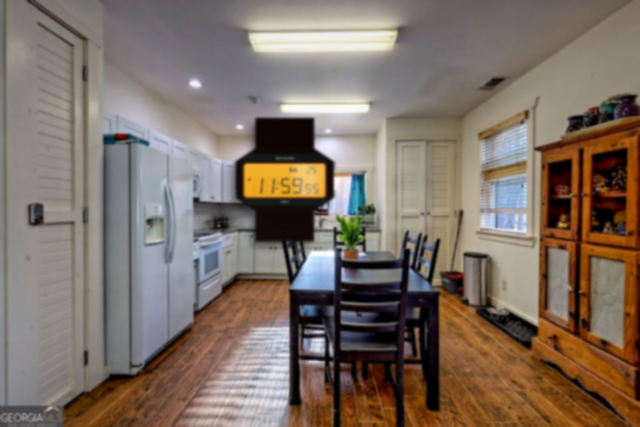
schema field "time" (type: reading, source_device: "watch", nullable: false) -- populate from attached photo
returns 11:59
